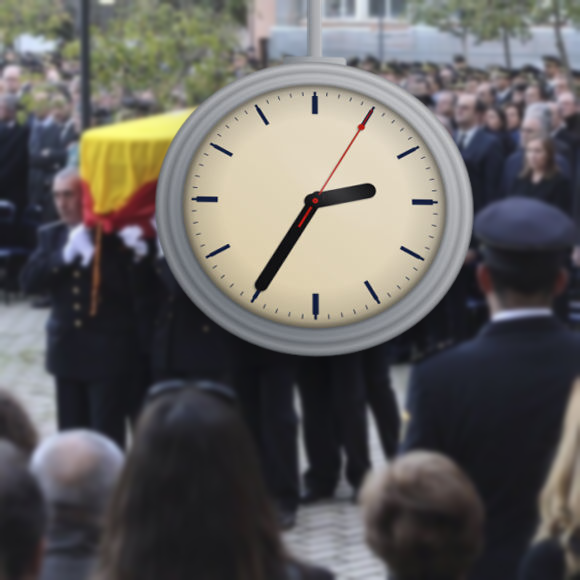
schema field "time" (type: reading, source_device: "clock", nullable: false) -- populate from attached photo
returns 2:35:05
